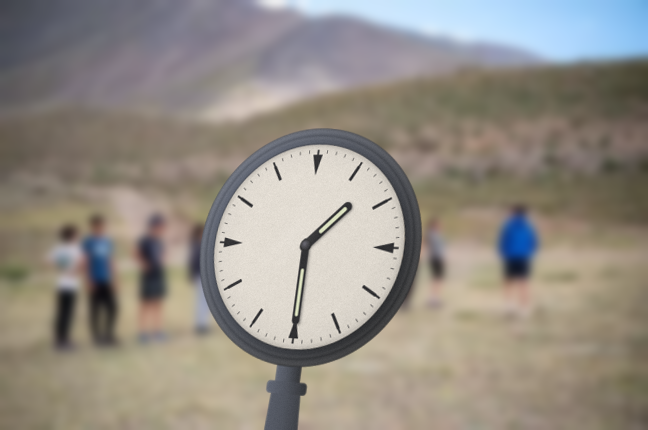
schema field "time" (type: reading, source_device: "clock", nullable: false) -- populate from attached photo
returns 1:30
